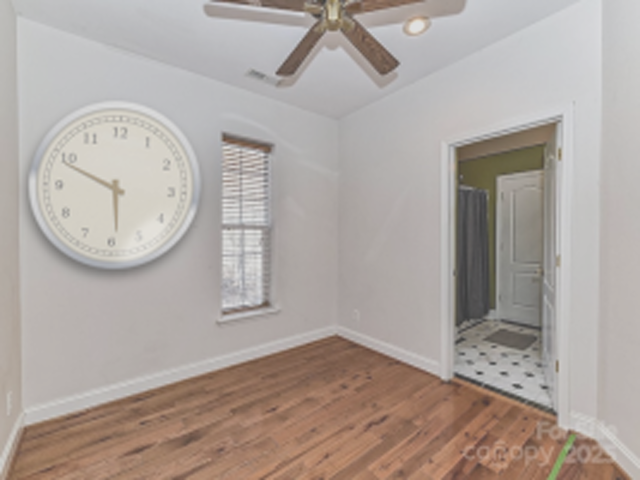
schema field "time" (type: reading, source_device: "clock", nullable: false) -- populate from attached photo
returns 5:49
